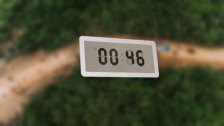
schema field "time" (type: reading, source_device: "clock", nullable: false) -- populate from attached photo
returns 0:46
